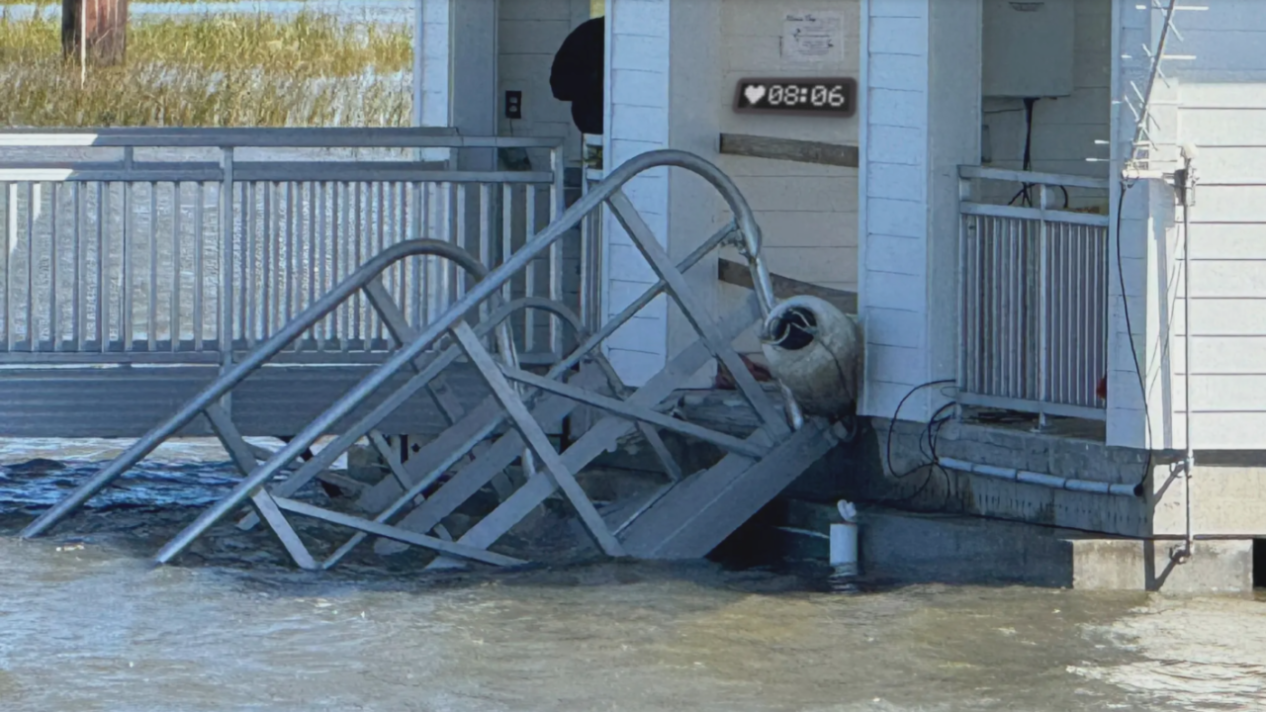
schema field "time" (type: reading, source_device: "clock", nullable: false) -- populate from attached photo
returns 8:06
